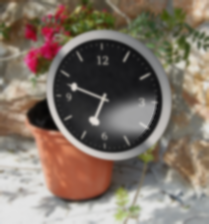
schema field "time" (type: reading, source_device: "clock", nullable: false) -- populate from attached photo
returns 6:48
